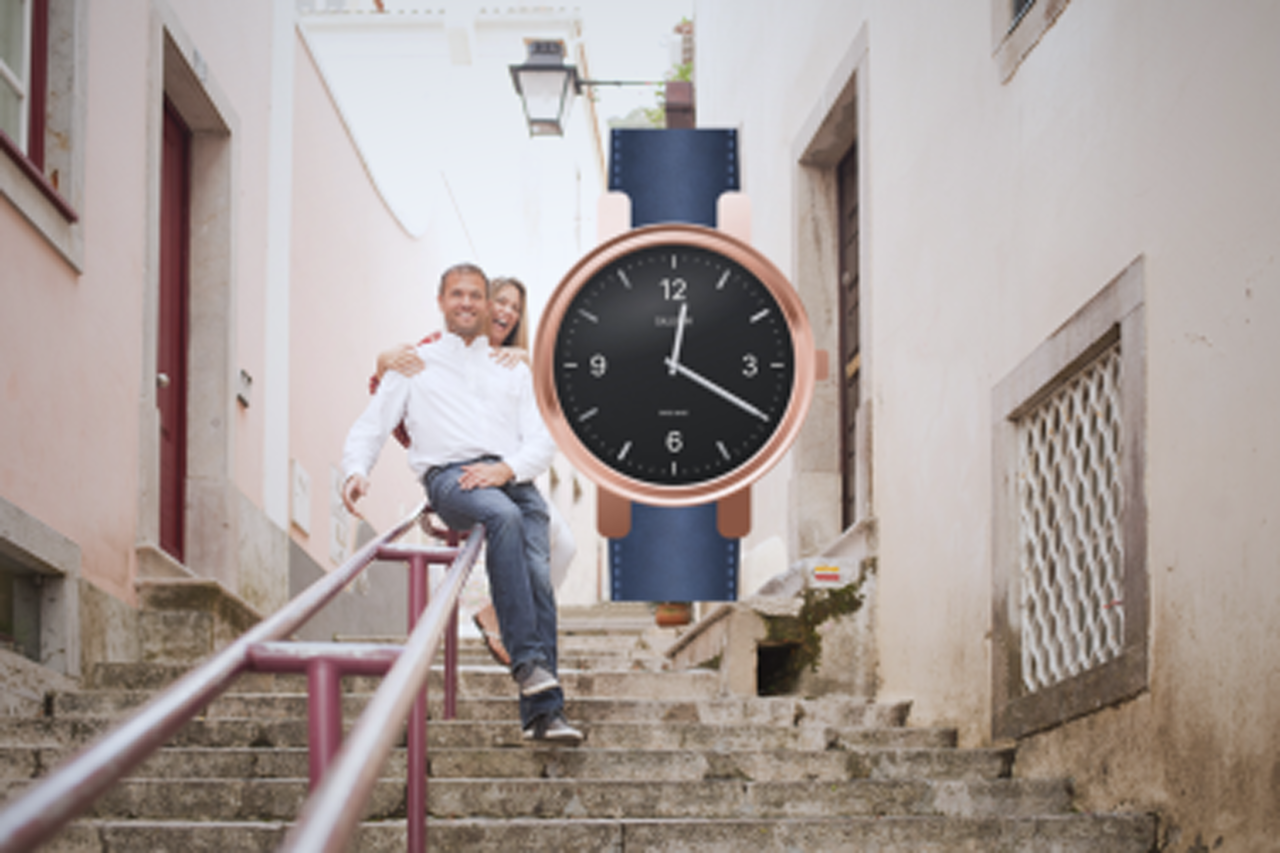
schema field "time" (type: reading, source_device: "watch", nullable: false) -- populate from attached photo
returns 12:20
